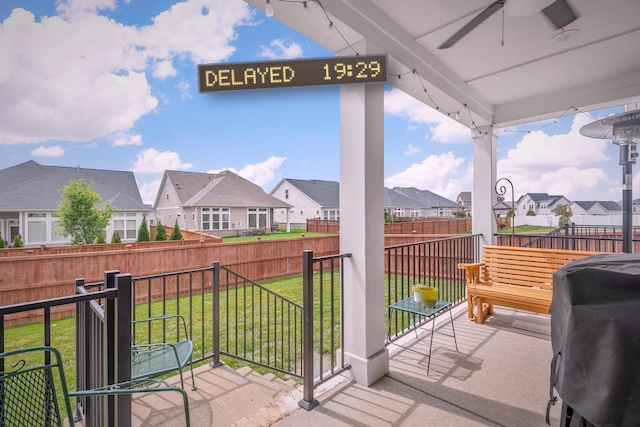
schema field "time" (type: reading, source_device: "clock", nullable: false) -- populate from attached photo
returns 19:29
